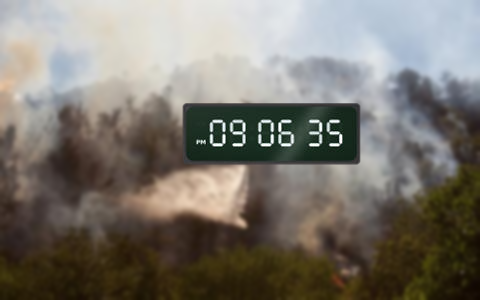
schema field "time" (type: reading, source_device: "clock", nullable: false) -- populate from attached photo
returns 9:06:35
